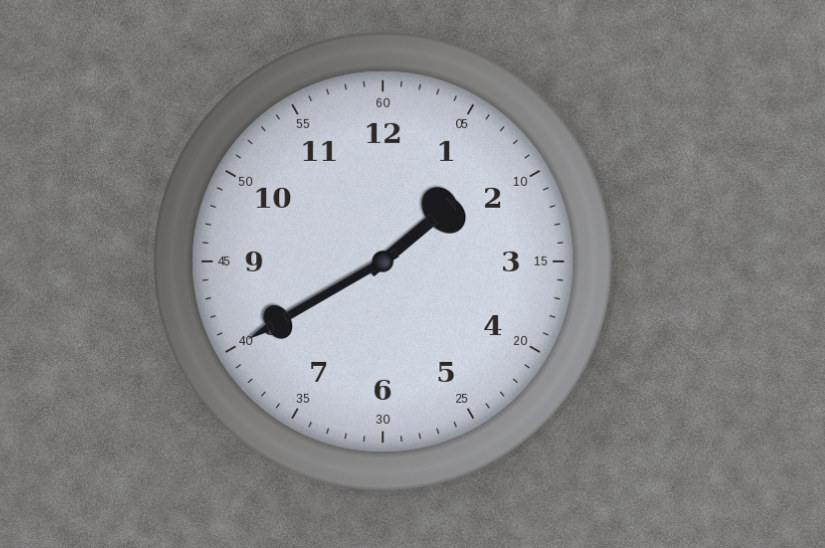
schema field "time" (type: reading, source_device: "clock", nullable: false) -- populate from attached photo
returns 1:40
